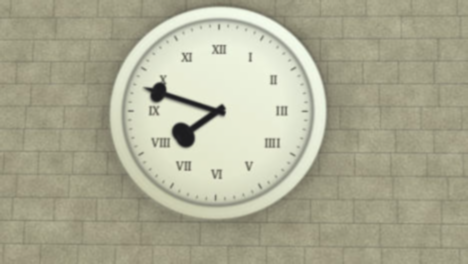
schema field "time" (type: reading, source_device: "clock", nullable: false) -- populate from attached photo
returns 7:48
